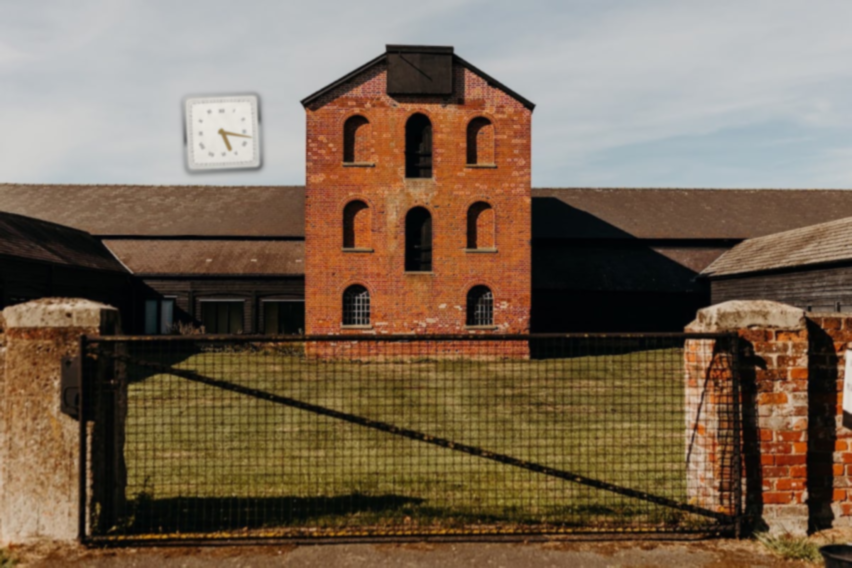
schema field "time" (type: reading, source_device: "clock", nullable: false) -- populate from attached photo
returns 5:17
